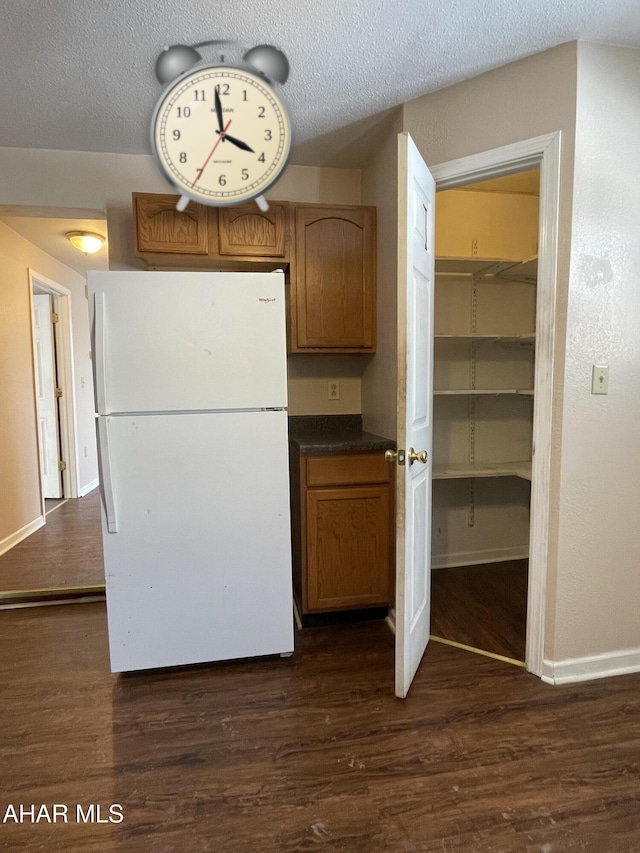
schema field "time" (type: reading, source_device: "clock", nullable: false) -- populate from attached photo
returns 3:58:35
